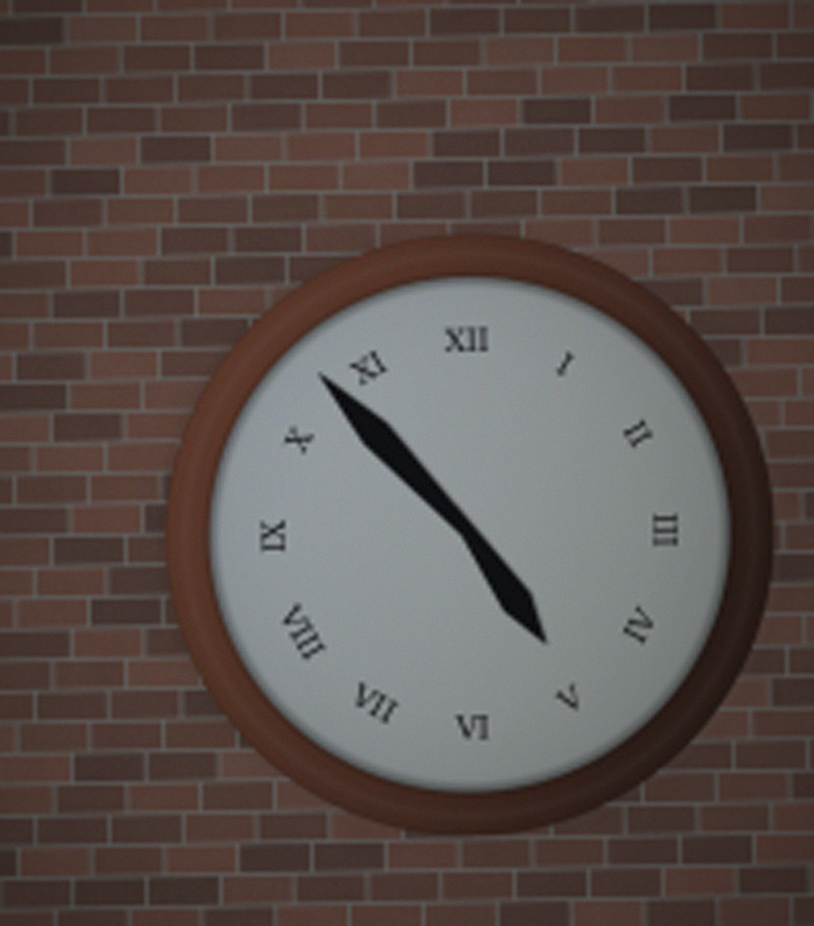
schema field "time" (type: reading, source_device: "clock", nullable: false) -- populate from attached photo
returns 4:53
